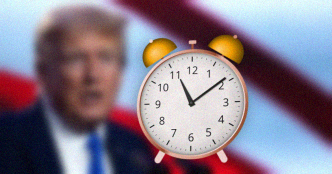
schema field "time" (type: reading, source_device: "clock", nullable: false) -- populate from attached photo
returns 11:09
